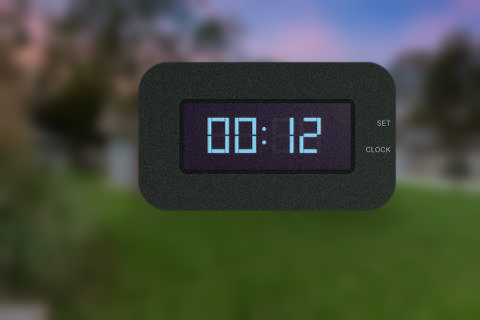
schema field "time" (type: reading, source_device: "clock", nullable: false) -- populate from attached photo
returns 0:12
